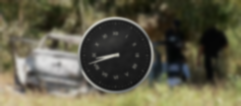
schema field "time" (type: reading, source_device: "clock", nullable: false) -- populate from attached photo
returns 8:42
